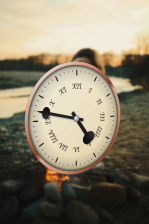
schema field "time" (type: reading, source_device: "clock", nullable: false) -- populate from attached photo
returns 4:47
